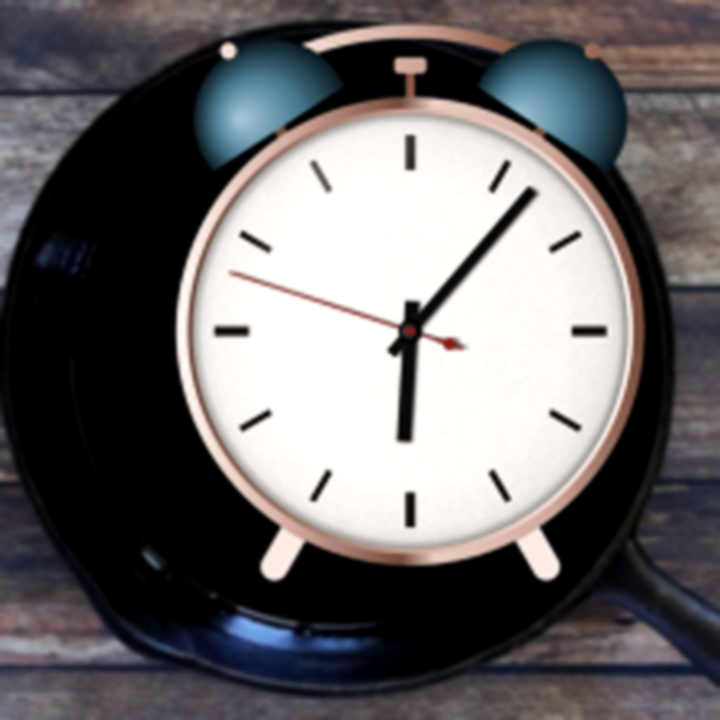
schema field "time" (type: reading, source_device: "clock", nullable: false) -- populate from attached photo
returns 6:06:48
